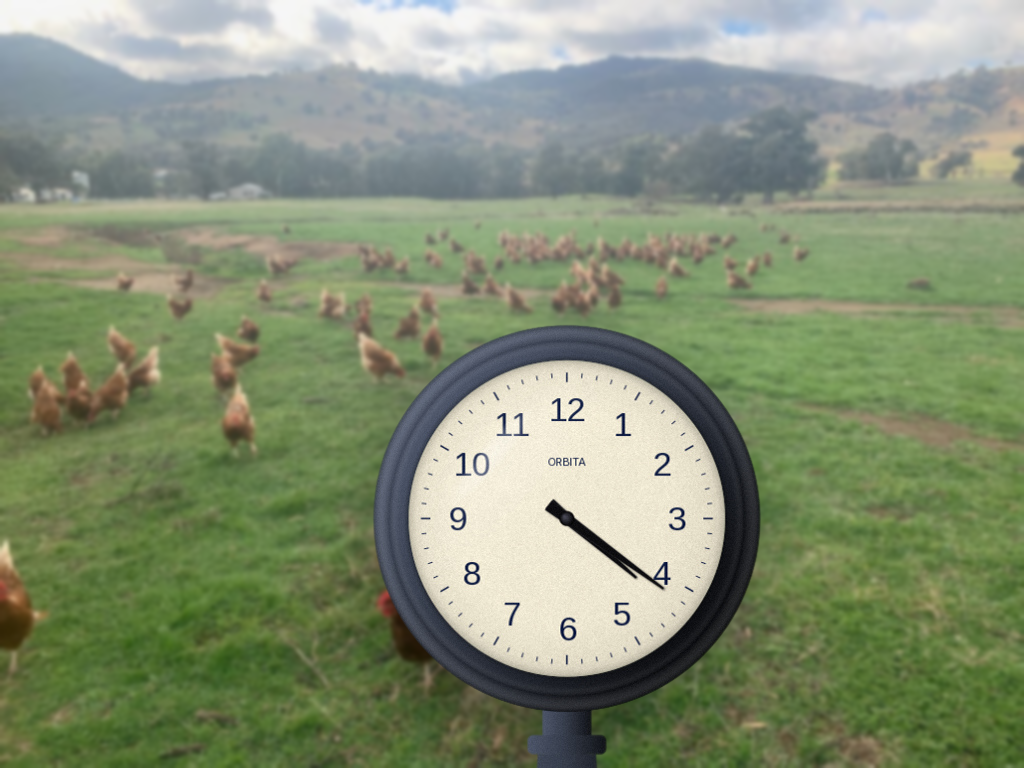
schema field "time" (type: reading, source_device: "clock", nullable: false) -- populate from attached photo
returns 4:21
